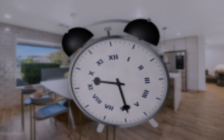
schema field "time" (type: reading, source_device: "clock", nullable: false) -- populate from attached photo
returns 9:29
